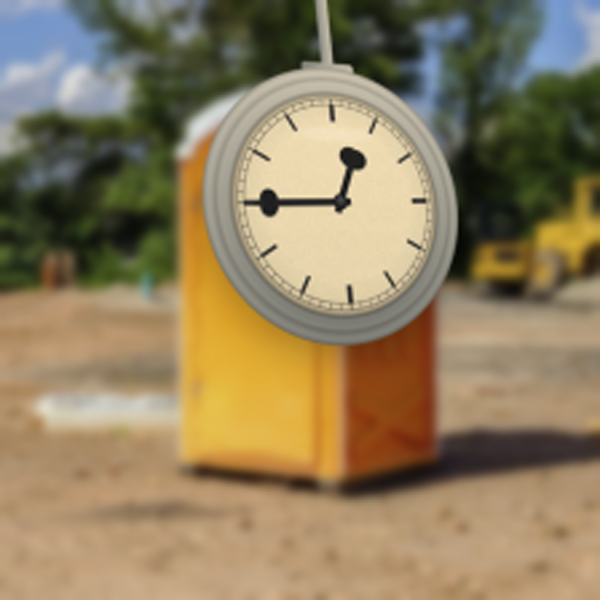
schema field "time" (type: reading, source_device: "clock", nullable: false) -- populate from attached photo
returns 12:45
